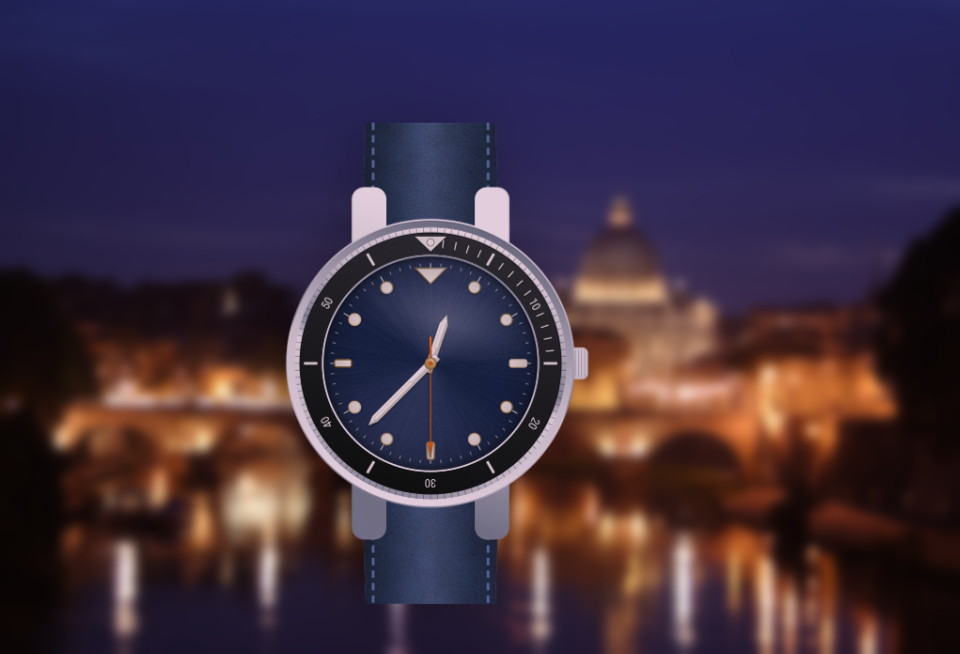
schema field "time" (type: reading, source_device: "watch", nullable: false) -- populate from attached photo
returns 12:37:30
